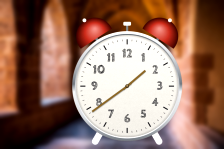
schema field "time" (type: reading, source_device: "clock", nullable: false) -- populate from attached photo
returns 1:39
